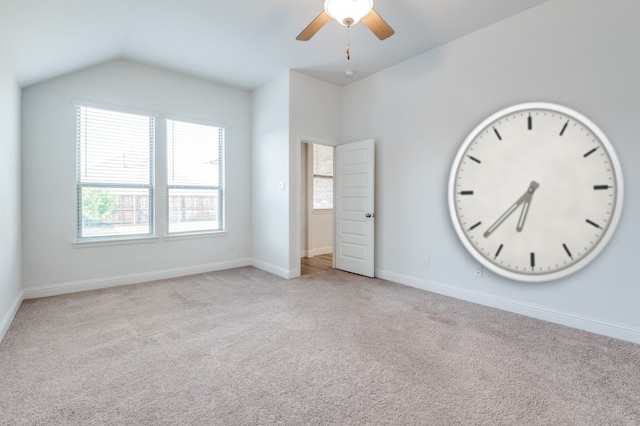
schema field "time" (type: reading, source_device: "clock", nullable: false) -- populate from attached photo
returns 6:38
